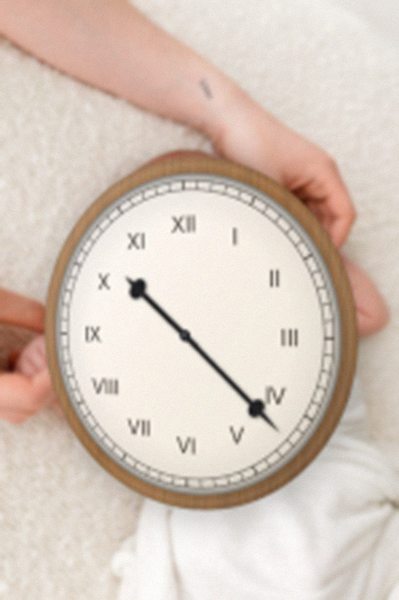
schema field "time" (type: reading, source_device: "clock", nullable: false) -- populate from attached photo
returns 10:22
